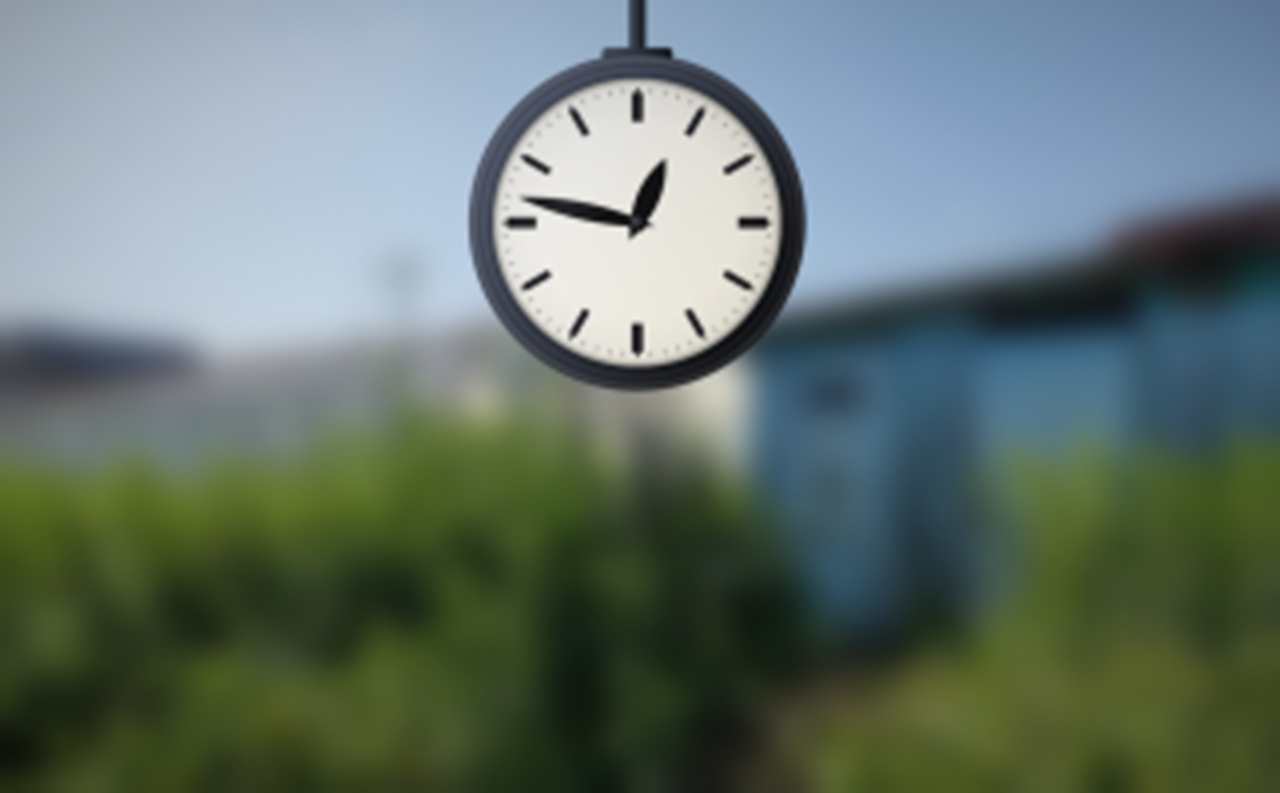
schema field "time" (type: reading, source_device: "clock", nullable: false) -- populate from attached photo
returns 12:47
